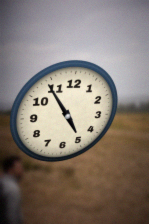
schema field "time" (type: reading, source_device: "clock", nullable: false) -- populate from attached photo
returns 4:54
